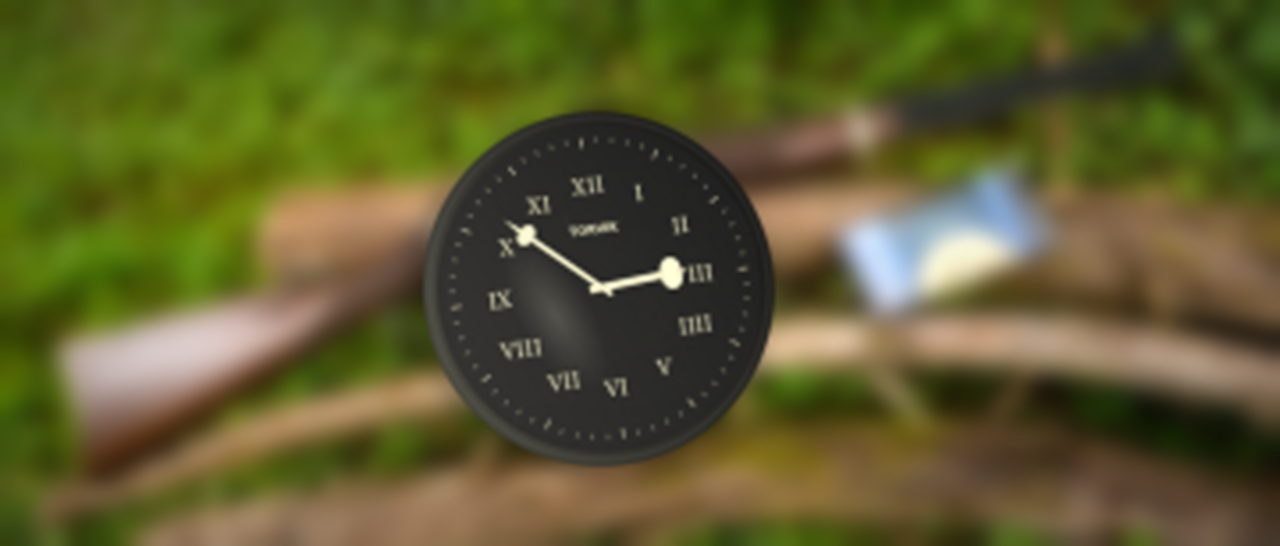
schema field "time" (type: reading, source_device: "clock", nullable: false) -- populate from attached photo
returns 2:52
